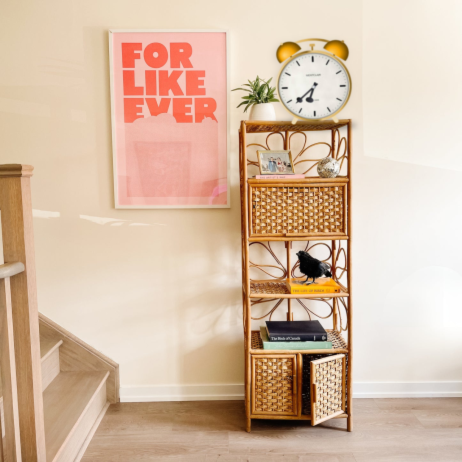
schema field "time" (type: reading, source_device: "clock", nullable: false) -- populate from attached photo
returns 6:38
